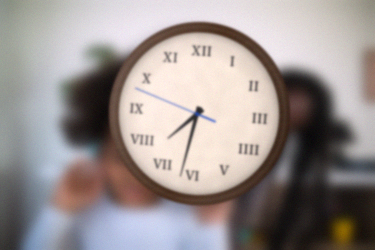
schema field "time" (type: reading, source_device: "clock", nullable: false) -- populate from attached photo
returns 7:31:48
